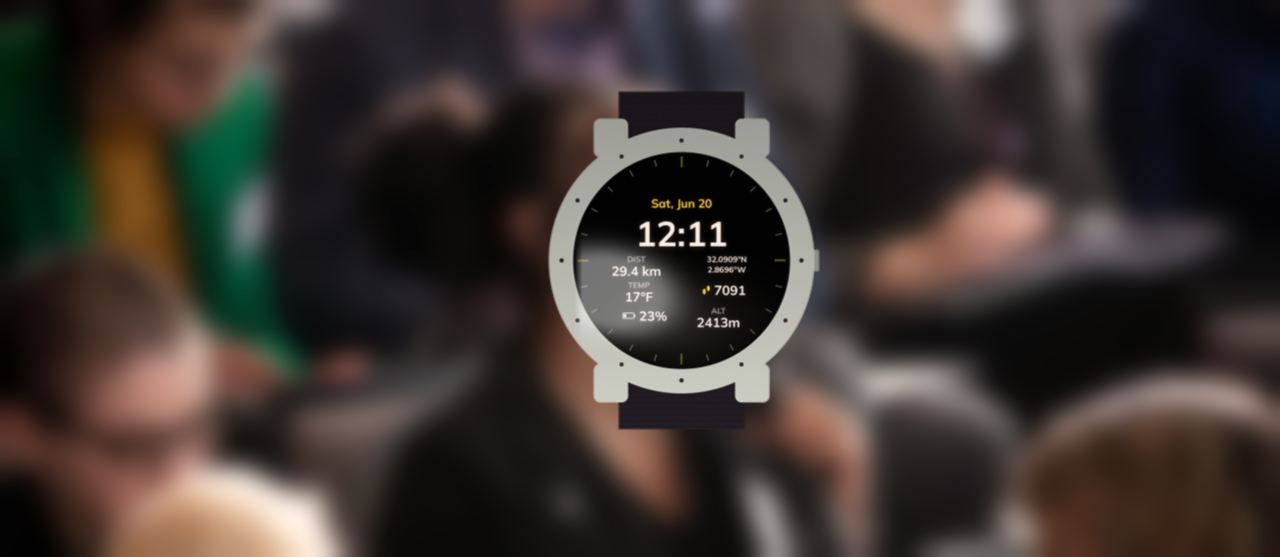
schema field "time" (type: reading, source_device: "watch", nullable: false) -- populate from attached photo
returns 12:11
